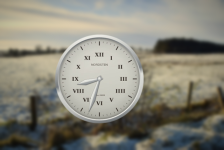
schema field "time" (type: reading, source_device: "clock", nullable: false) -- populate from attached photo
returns 8:33
